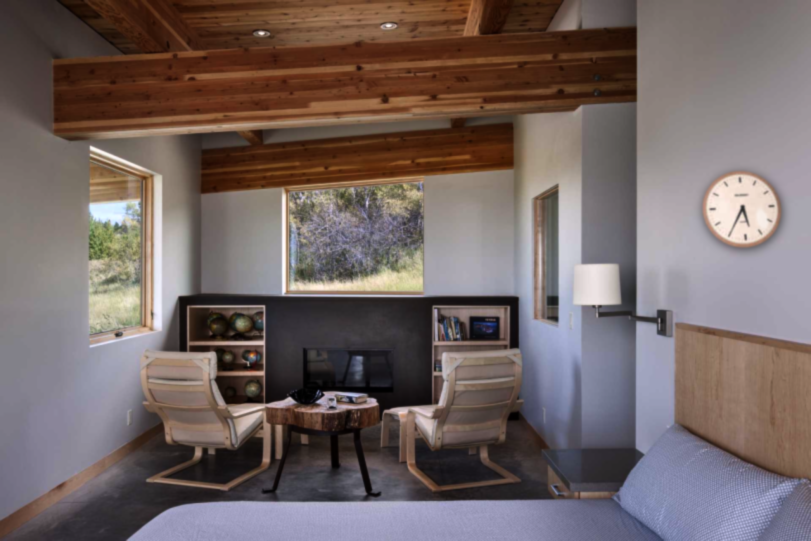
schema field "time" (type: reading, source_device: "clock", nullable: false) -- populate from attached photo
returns 5:35
